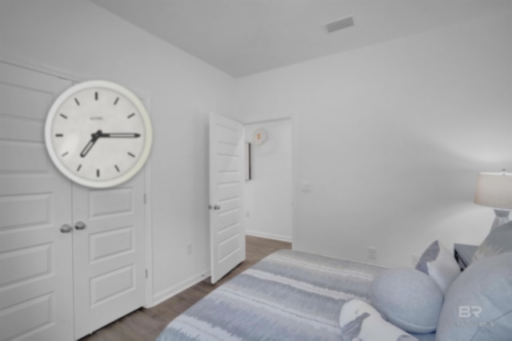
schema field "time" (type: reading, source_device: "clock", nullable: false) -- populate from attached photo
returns 7:15
